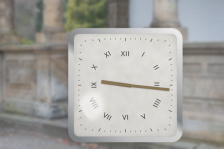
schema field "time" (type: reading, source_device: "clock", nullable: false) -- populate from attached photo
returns 9:16
